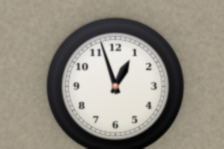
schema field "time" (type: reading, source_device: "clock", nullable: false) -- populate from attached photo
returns 12:57
